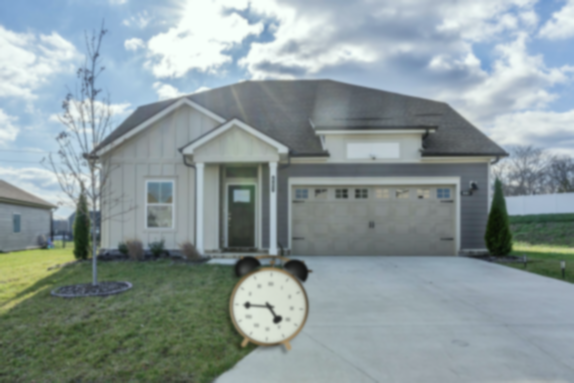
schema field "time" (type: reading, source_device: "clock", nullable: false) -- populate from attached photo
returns 4:45
